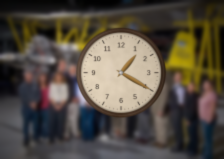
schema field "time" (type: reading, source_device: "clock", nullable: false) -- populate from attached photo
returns 1:20
